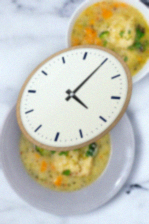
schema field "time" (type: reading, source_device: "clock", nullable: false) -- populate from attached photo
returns 4:05
